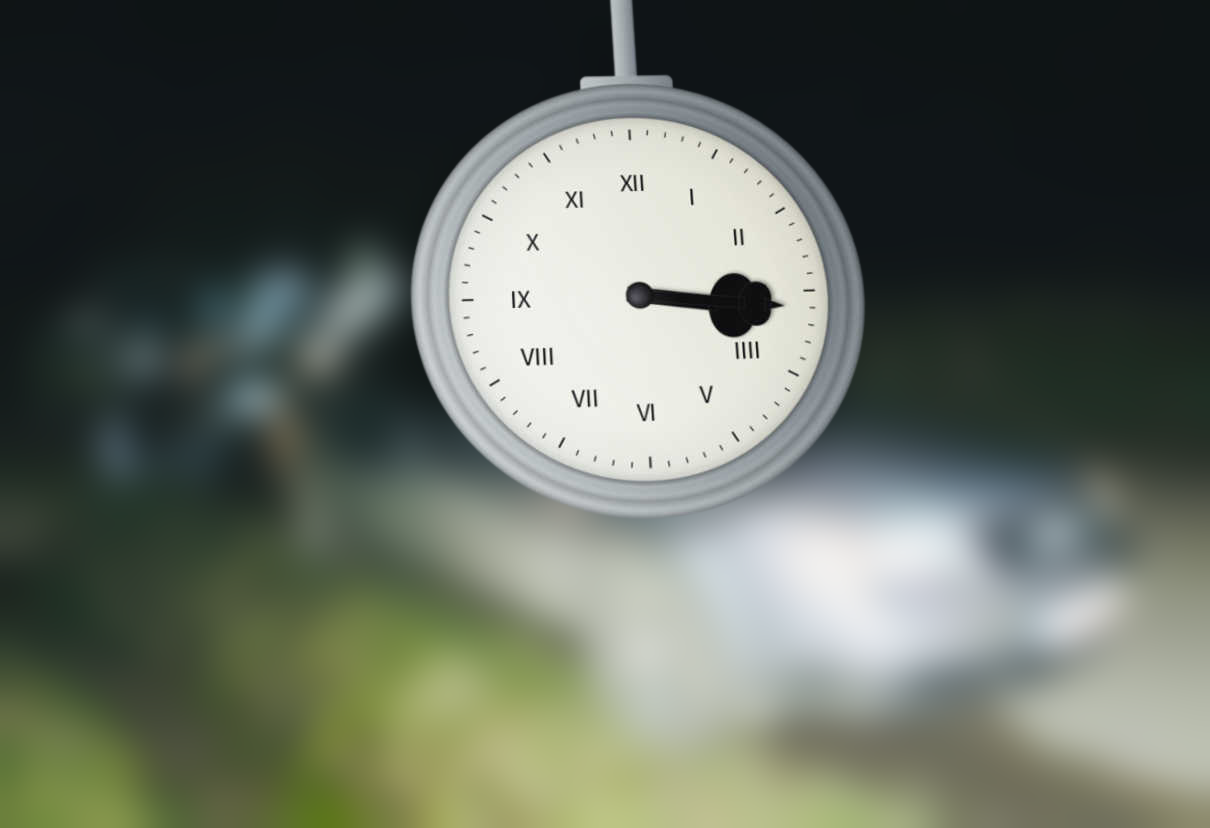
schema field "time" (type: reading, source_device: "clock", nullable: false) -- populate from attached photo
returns 3:16
